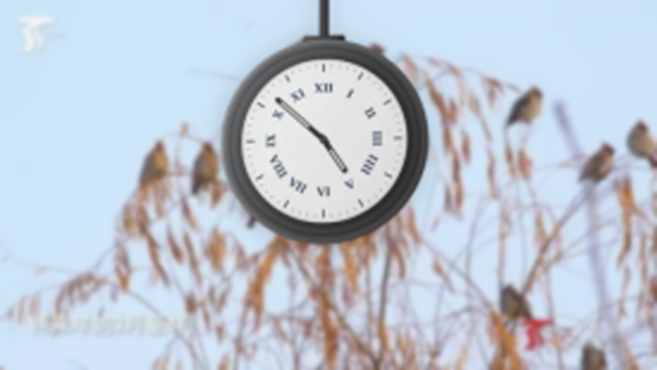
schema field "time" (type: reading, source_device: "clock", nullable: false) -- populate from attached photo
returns 4:52
